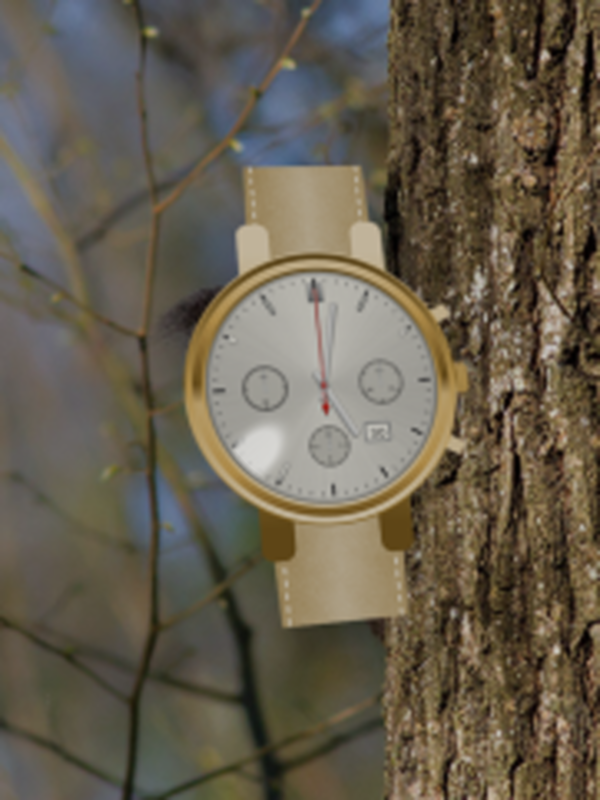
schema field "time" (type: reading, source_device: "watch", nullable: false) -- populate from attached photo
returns 5:02
